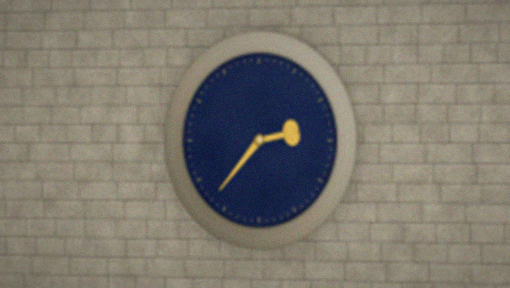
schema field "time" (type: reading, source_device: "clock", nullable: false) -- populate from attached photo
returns 2:37
